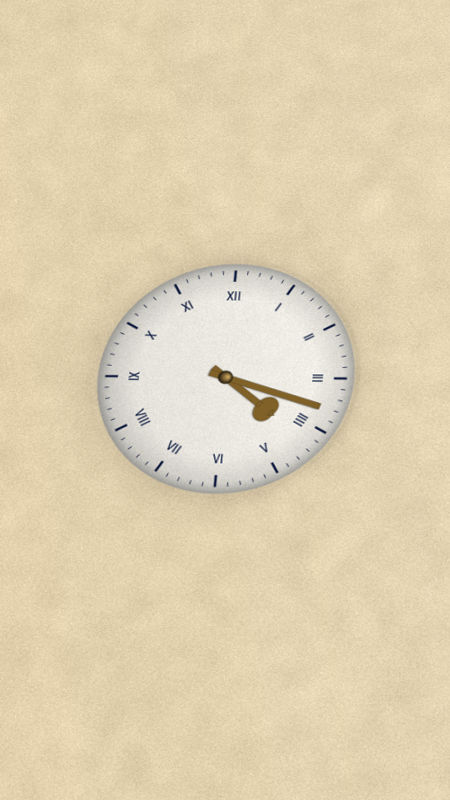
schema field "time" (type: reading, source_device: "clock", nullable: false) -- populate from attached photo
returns 4:18
